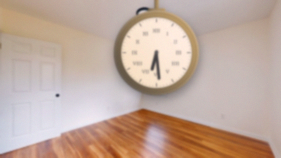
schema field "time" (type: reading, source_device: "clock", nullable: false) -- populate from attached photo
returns 6:29
